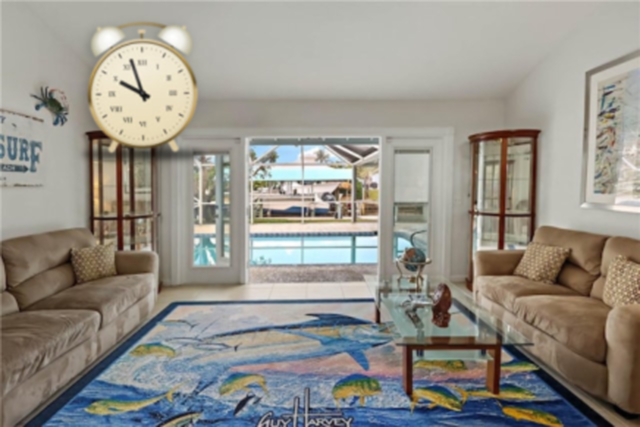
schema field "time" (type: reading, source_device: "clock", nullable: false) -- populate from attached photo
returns 9:57
